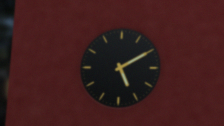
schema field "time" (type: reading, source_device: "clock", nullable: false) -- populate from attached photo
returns 5:10
